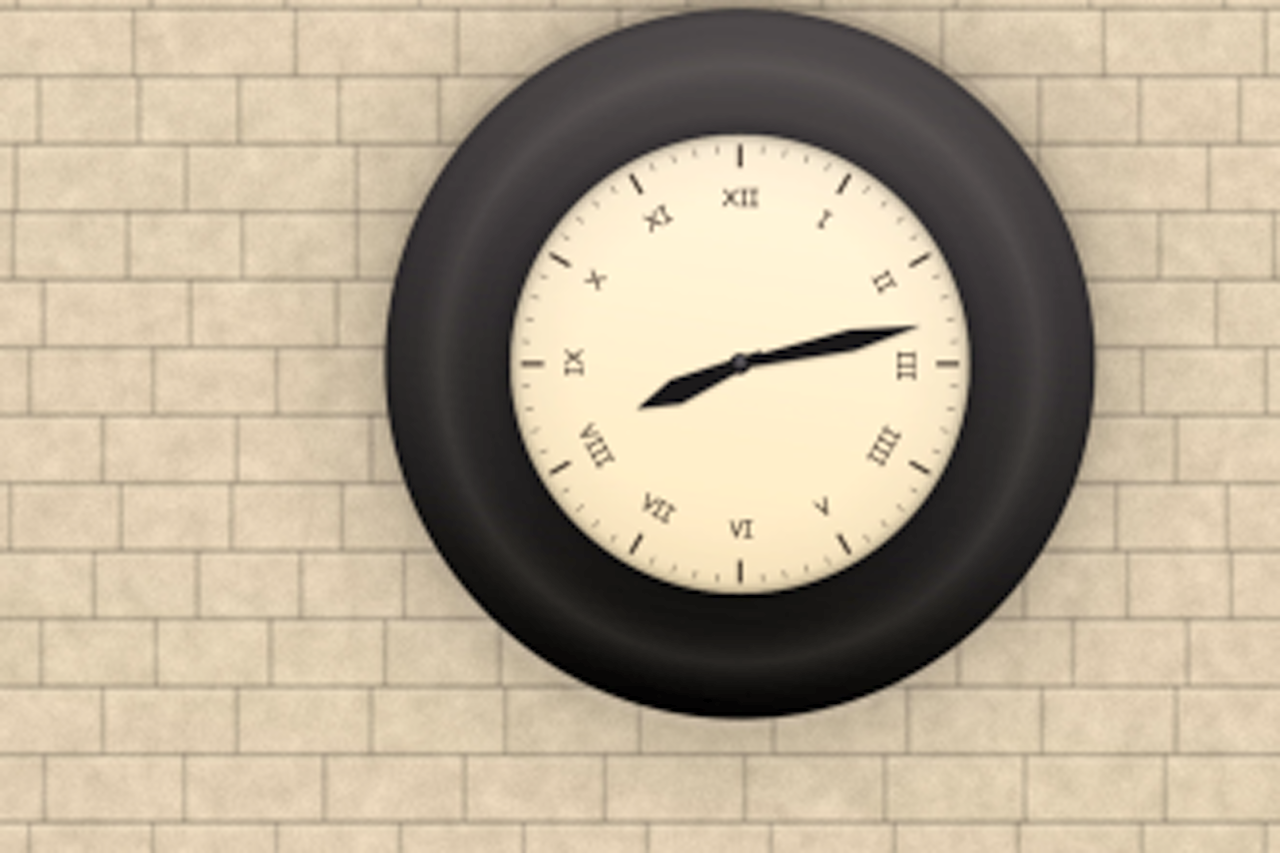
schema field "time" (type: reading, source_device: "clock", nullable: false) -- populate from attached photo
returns 8:13
